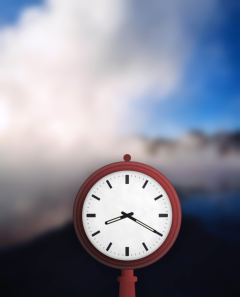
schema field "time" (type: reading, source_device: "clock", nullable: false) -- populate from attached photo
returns 8:20
